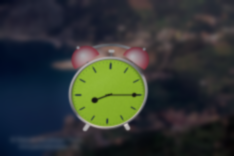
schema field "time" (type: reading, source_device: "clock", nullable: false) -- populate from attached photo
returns 8:15
